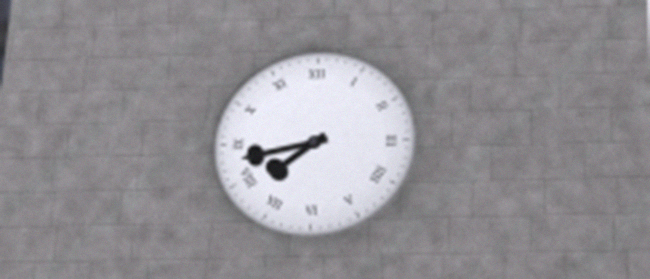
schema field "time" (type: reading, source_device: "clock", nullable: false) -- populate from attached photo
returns 7:43
